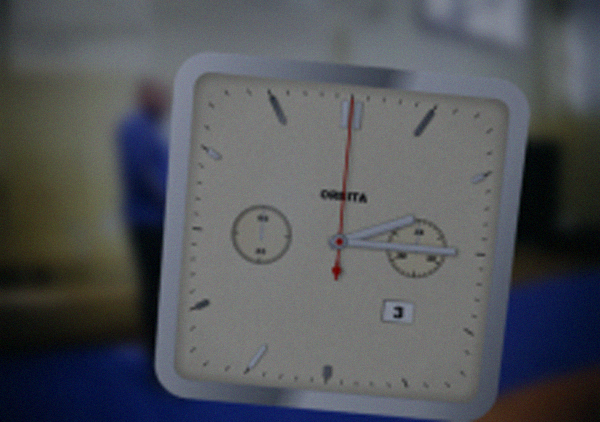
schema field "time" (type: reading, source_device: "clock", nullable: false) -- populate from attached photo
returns 2:15
